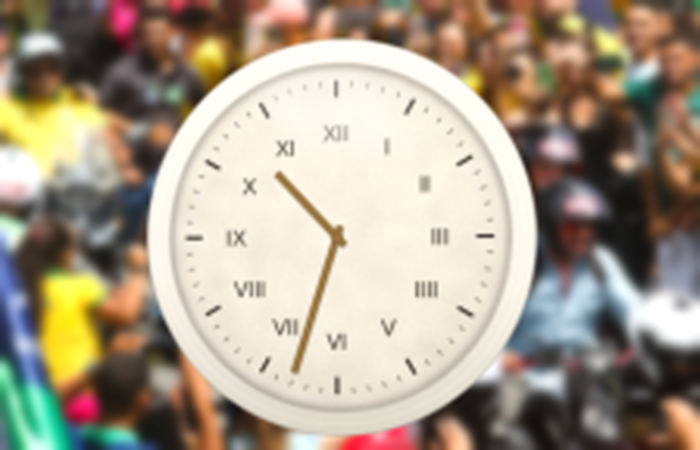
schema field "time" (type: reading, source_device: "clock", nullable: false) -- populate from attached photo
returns 10:33
